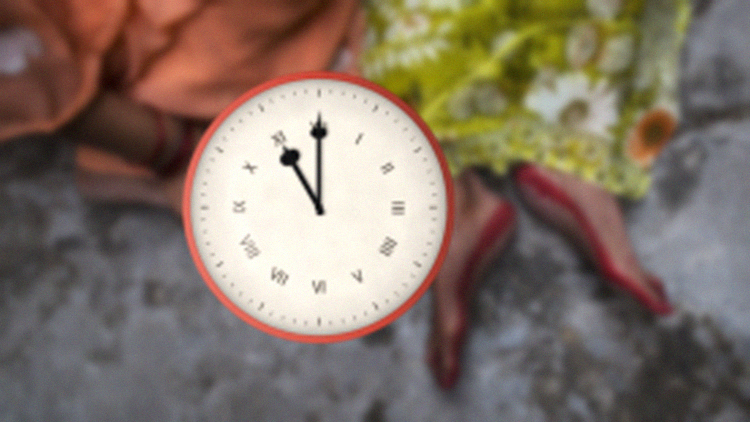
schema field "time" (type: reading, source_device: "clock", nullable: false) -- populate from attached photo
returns 11:00
